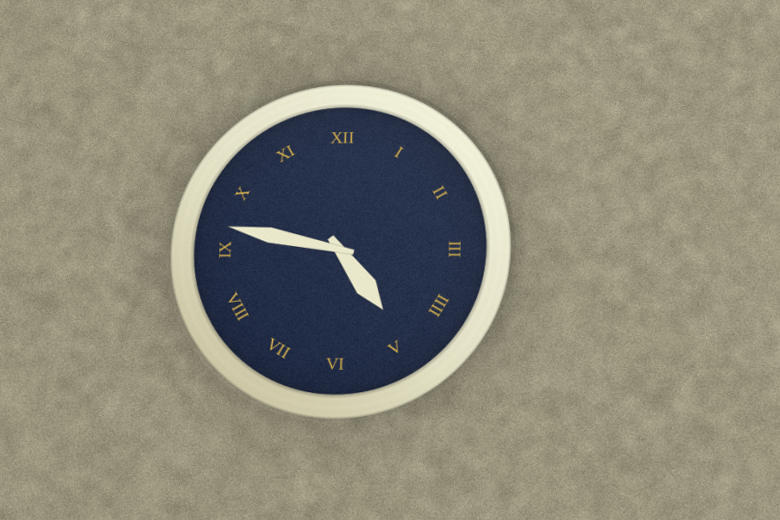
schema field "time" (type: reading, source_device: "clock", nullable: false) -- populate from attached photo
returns 4:47
